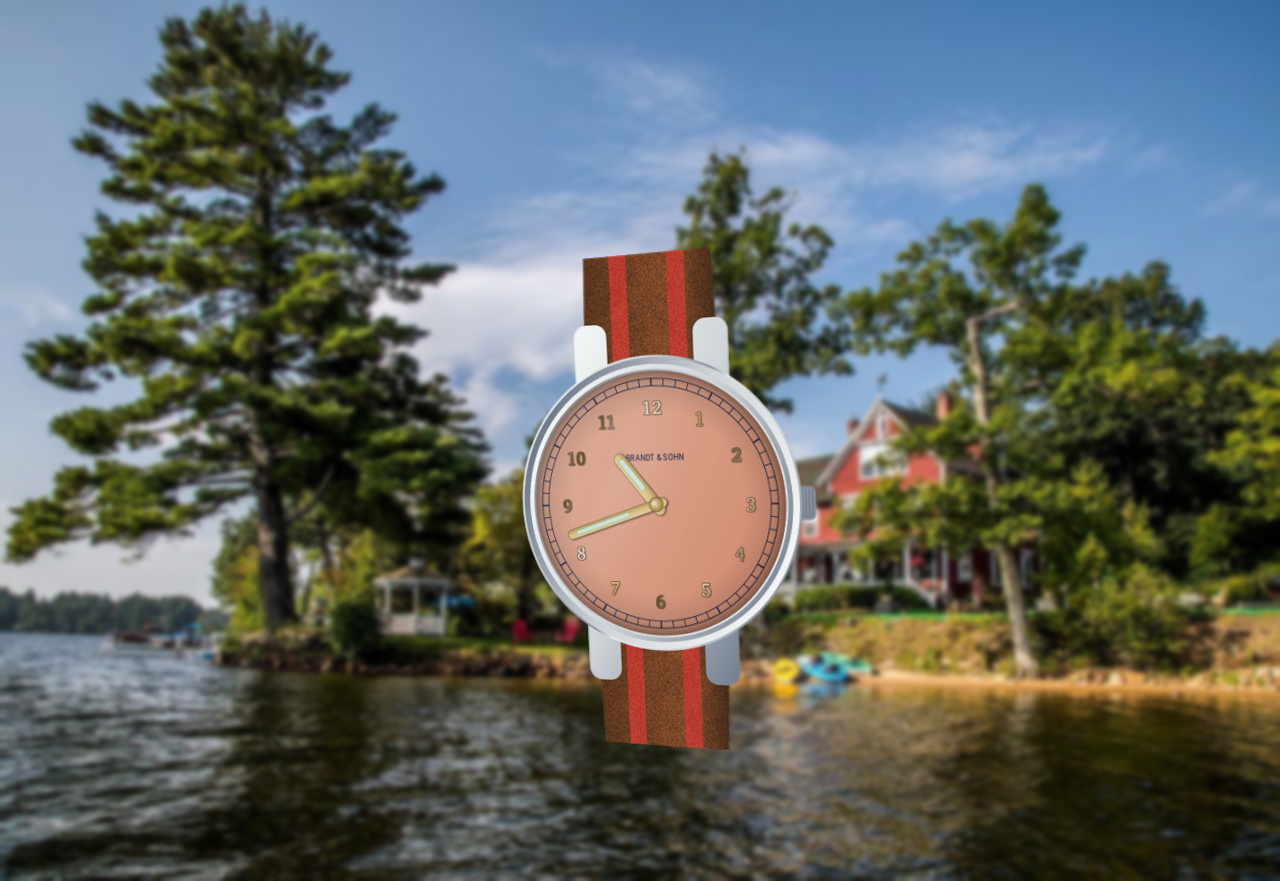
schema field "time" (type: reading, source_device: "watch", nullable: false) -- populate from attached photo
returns 10:42
